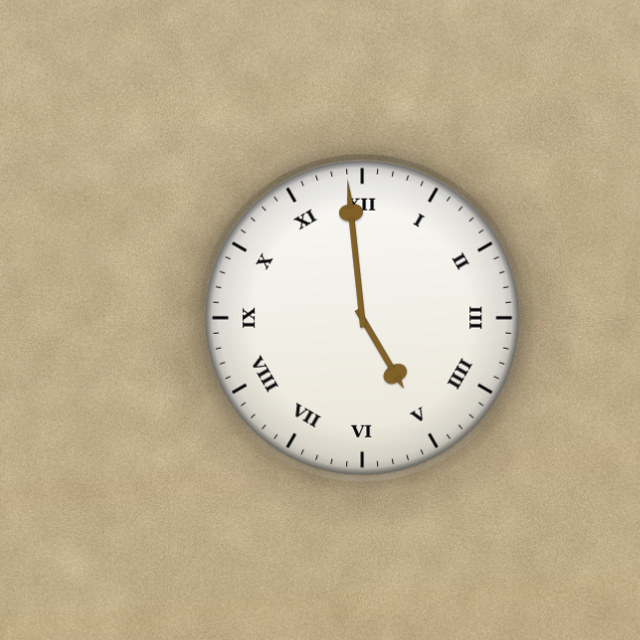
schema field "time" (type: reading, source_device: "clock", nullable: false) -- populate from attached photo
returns 4:59
